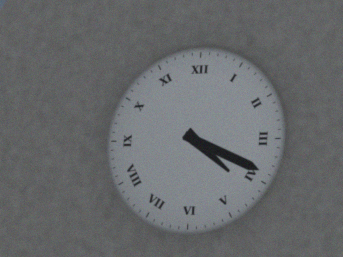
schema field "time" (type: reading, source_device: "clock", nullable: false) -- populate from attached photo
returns 4:19
